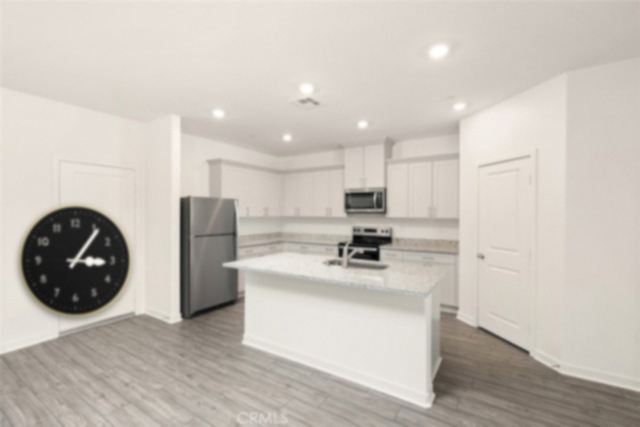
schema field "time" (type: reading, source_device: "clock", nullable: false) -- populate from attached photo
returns 3:06
